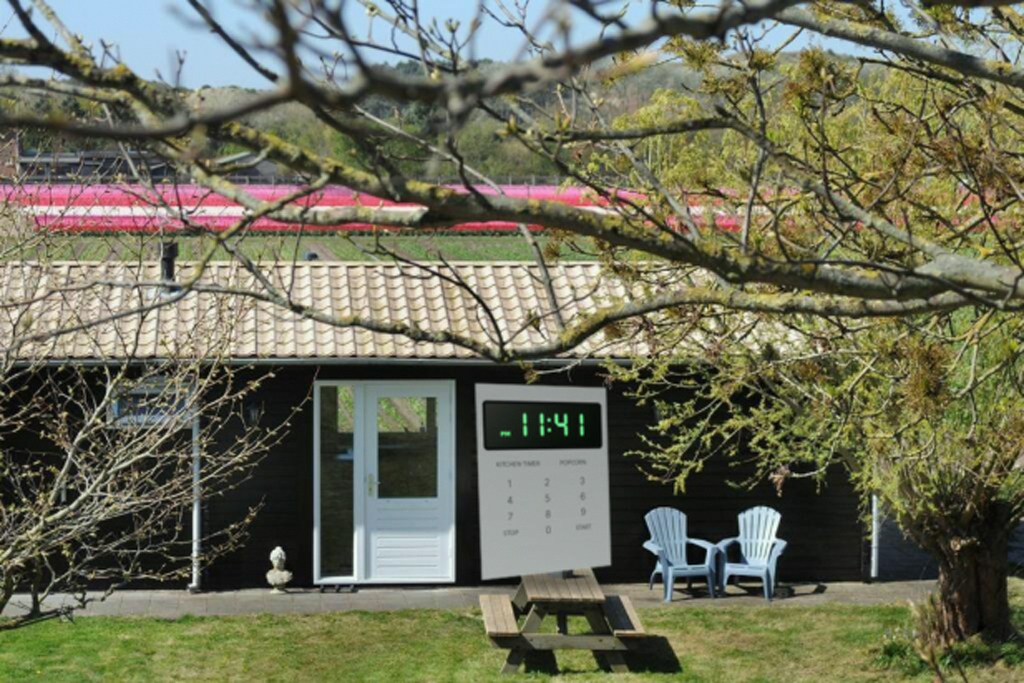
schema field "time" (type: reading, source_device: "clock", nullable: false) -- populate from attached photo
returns 11:41
